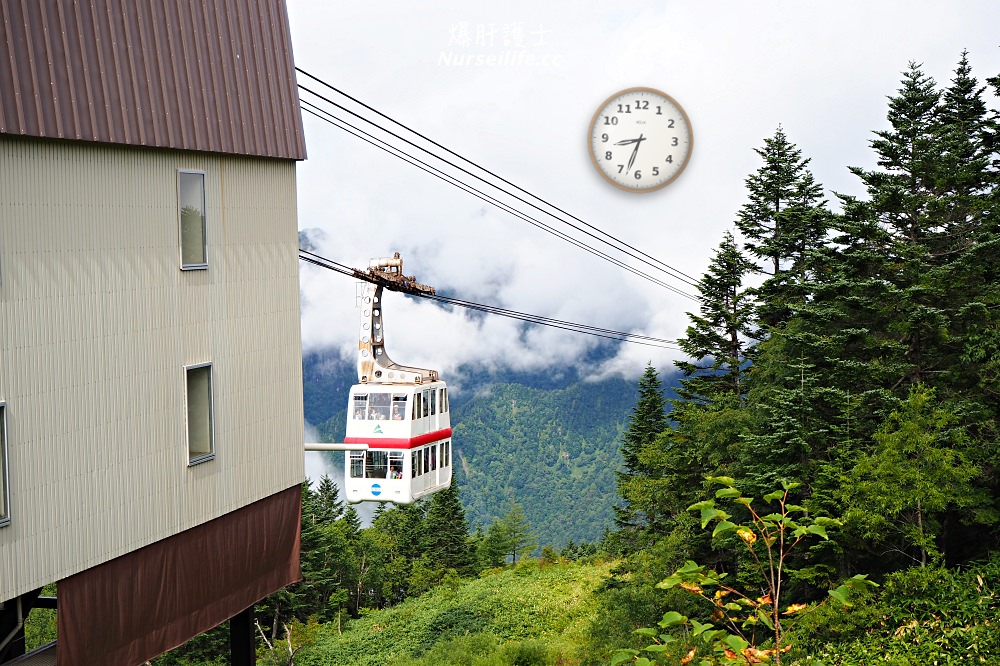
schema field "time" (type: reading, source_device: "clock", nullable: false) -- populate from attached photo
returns 8:33
